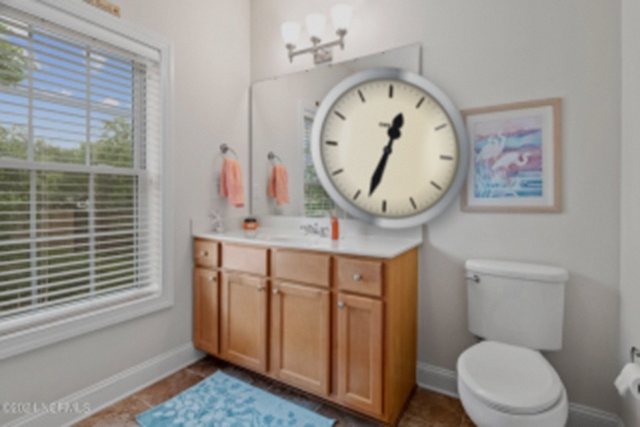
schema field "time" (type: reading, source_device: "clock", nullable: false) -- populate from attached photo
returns 12:33
